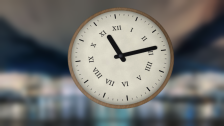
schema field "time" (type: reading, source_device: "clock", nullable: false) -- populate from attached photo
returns 11:14
